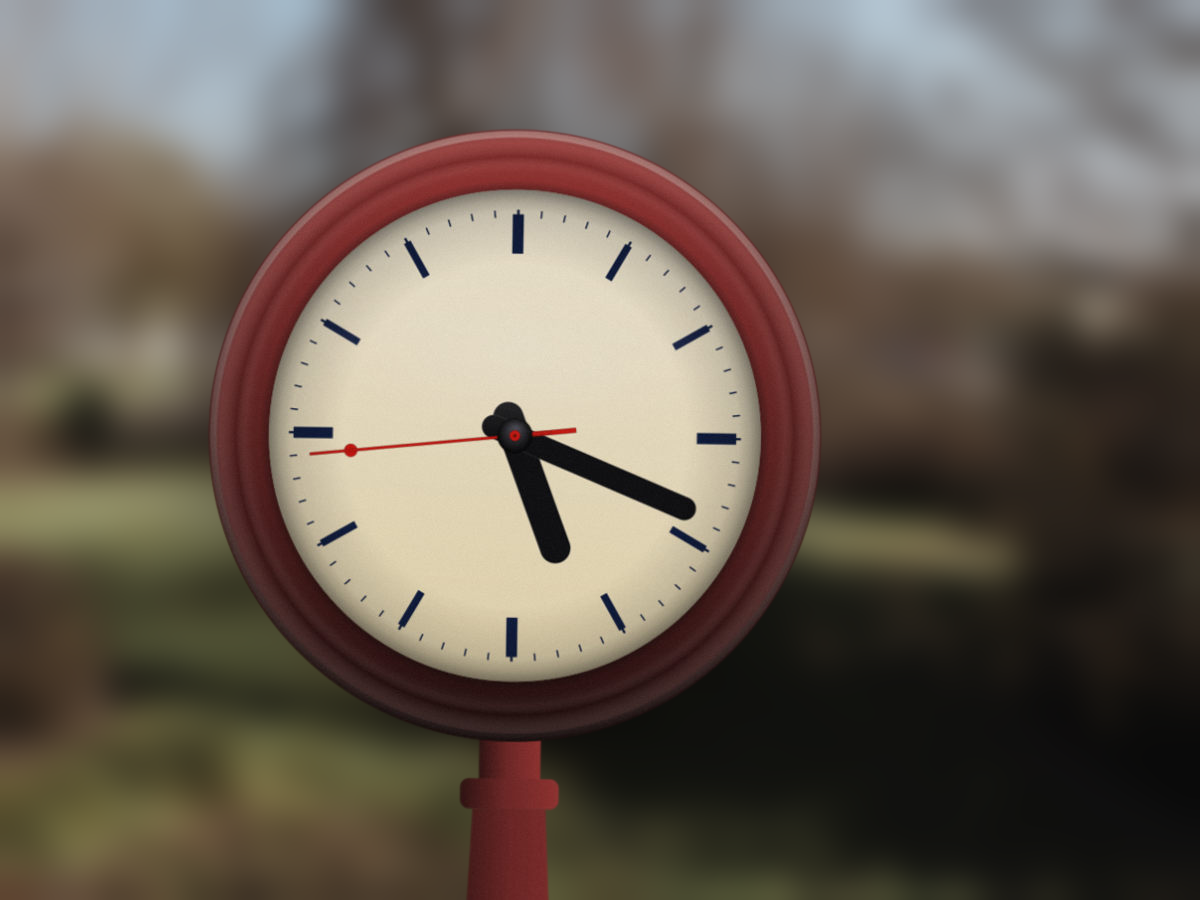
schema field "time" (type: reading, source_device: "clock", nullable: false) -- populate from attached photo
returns 5:18:44
